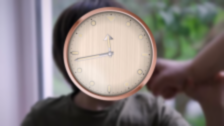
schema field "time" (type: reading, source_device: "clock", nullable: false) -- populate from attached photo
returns 11:43
